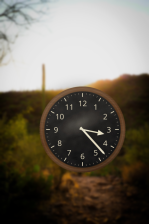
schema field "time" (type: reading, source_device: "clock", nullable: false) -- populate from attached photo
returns 3:23
